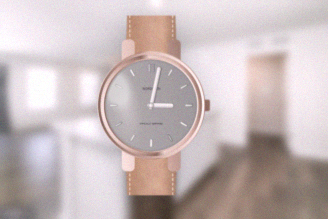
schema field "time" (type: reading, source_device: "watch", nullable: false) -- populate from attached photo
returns 3:02
